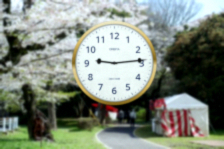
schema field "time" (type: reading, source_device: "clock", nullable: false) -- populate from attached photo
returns 9:14
